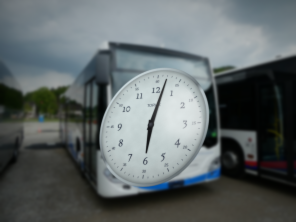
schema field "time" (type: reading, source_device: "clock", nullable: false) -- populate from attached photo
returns 6:02
